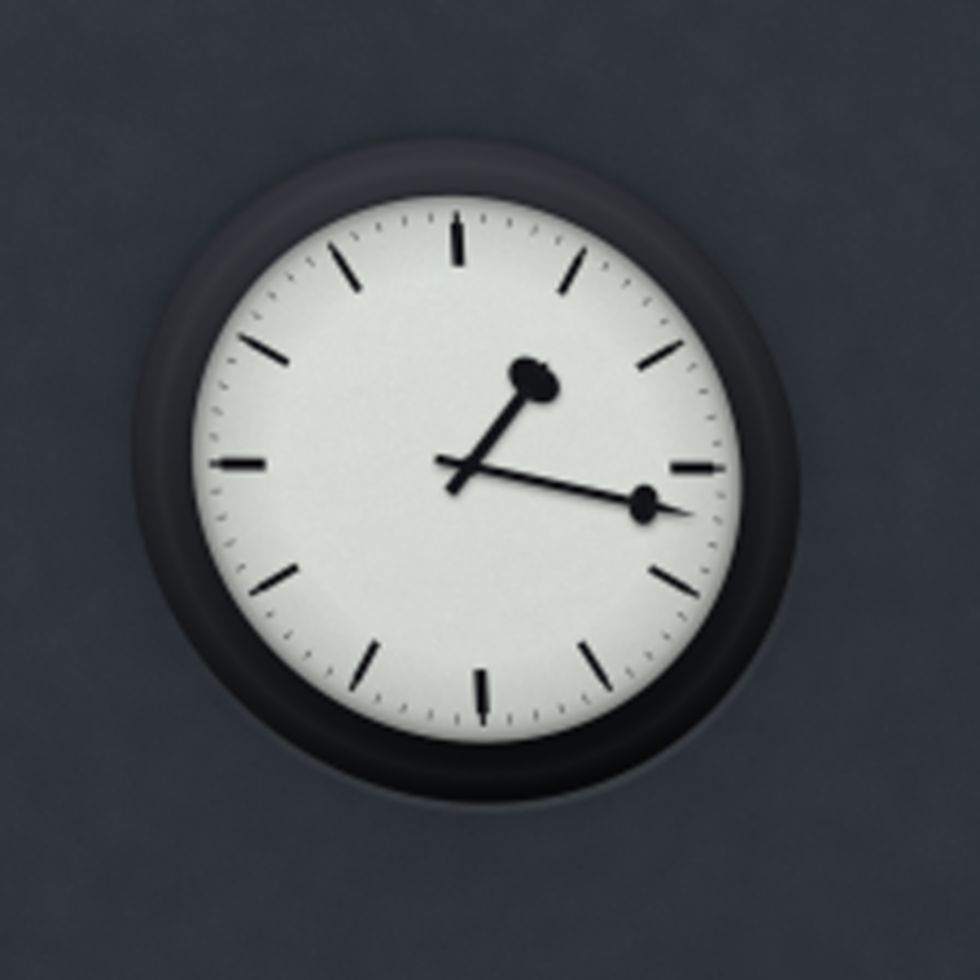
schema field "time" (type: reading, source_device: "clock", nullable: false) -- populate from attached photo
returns 1:17
